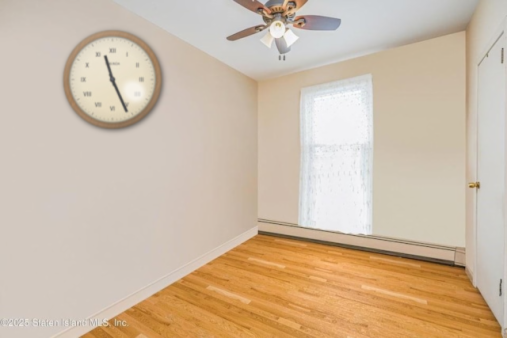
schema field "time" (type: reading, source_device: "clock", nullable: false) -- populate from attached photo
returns 11:26
